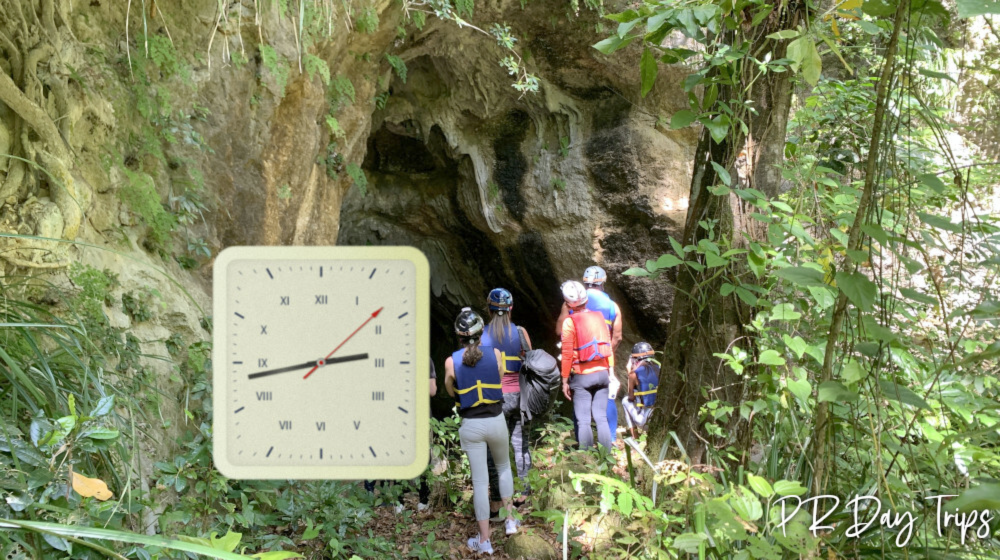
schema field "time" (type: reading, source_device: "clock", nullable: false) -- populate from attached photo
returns 2:43:08
